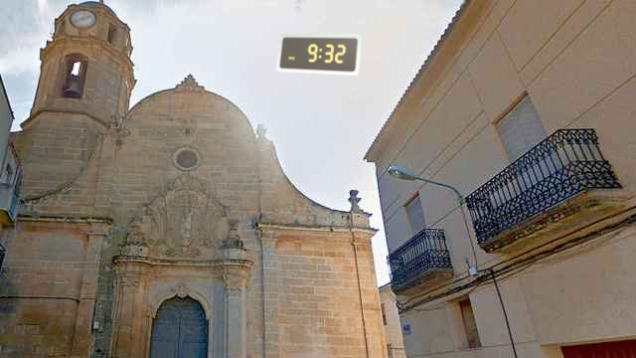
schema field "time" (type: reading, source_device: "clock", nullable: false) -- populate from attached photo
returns 9:32
